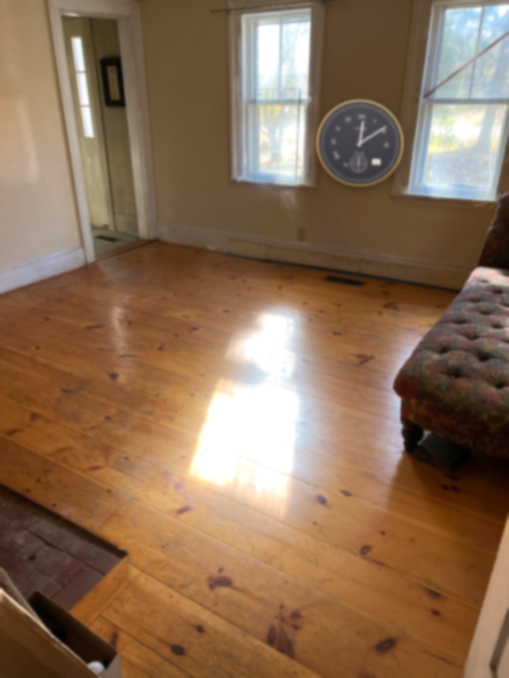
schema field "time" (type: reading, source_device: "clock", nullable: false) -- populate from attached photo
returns 12:09
